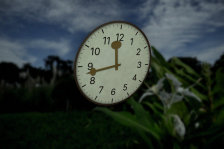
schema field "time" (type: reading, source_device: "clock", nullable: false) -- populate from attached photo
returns 11:43
